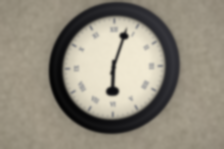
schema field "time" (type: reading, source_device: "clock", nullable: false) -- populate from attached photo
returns 6:03
